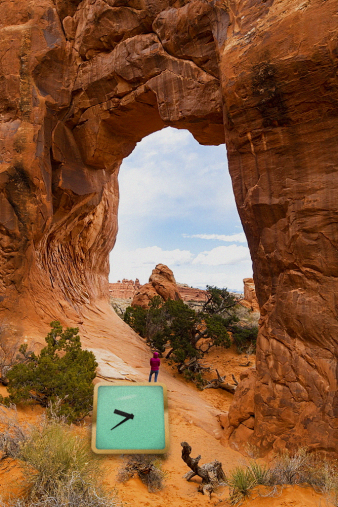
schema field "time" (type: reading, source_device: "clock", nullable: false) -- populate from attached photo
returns 9:39
